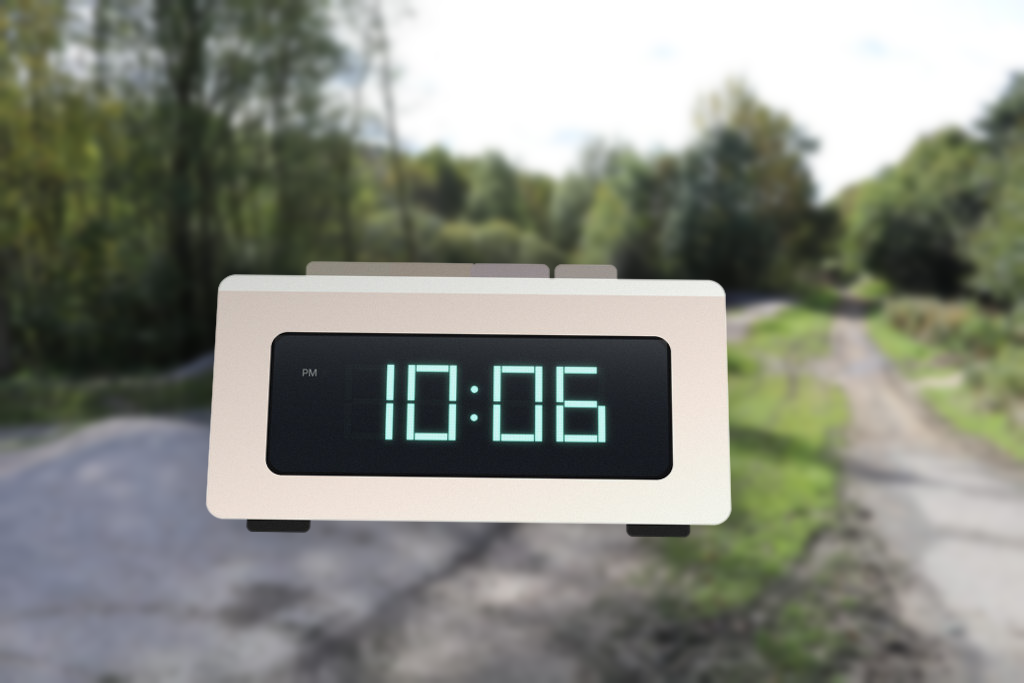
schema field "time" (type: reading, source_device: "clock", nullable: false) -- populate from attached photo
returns 10:06
